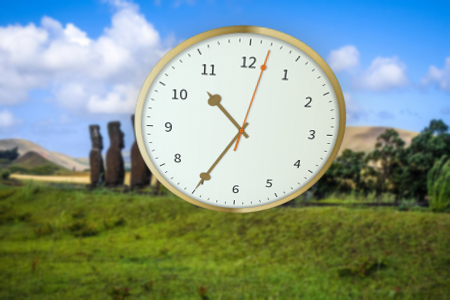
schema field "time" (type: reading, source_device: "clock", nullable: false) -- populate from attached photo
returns 10:35:02
